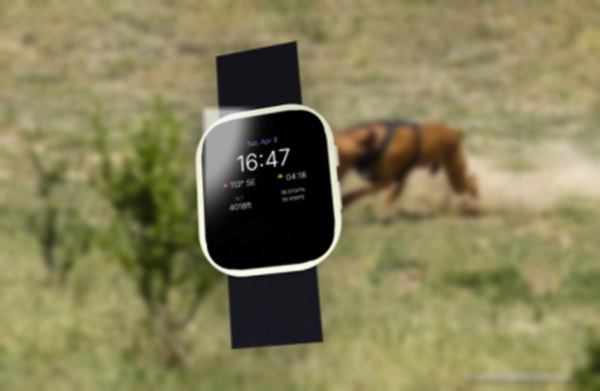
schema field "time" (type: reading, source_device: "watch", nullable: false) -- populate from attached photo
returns 16:47
